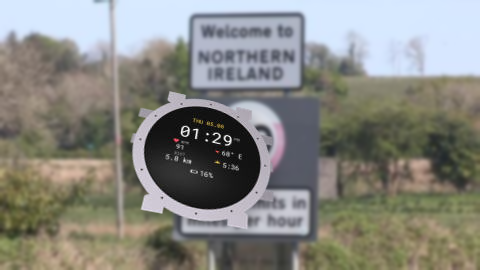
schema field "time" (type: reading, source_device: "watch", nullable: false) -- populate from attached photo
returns 1:29
